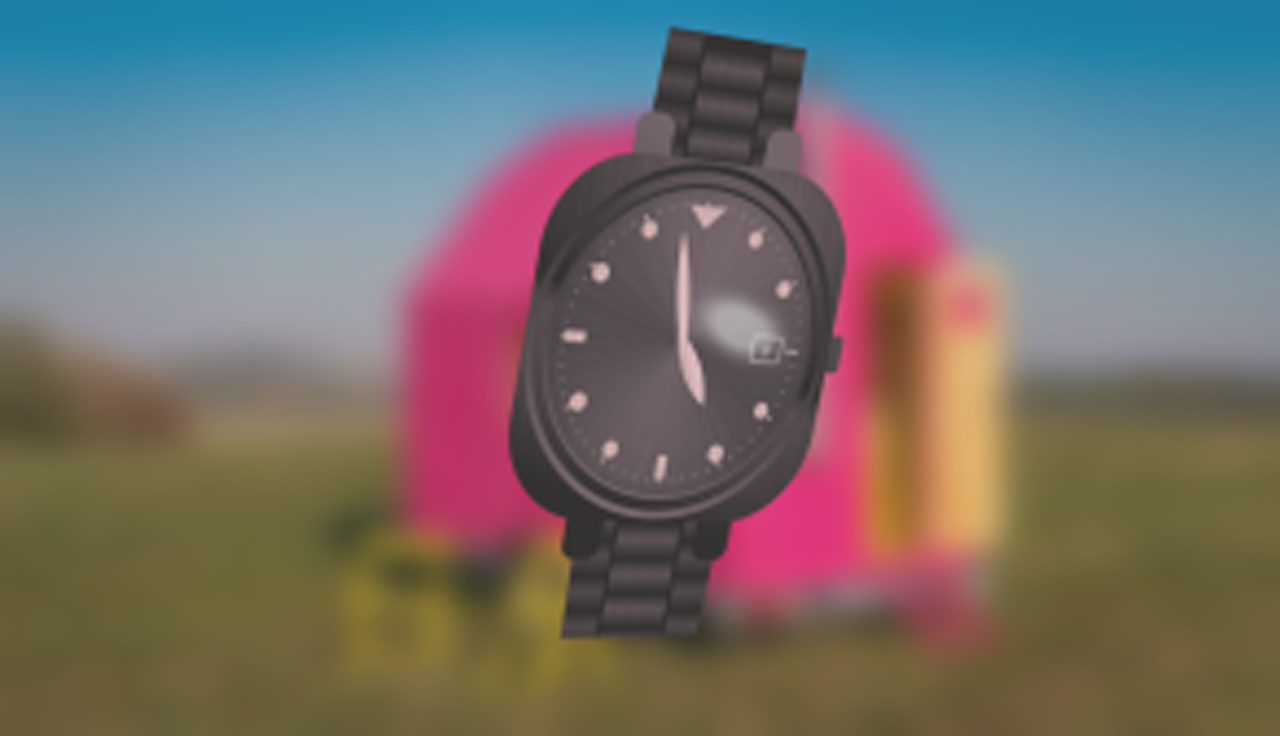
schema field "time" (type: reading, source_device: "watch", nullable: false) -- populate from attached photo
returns 4:58
